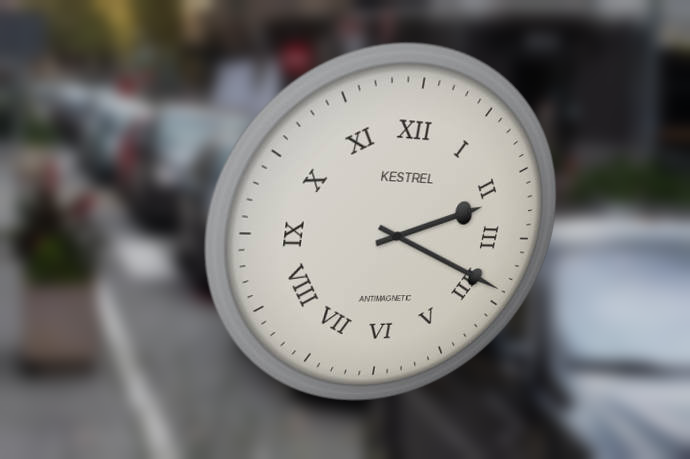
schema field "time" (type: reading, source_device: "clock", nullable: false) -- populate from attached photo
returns 2:19
